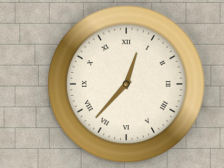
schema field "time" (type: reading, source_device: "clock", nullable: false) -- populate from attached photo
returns 12:37
